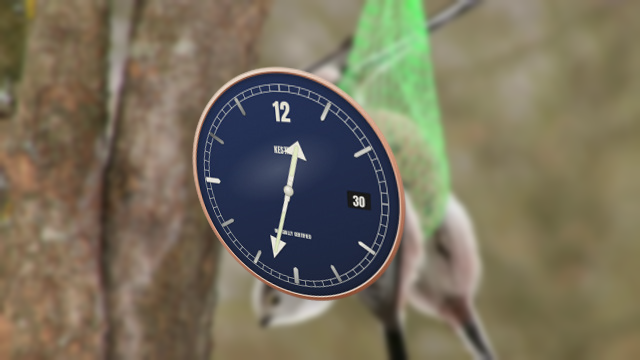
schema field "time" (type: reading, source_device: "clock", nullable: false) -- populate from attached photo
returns 12:33
